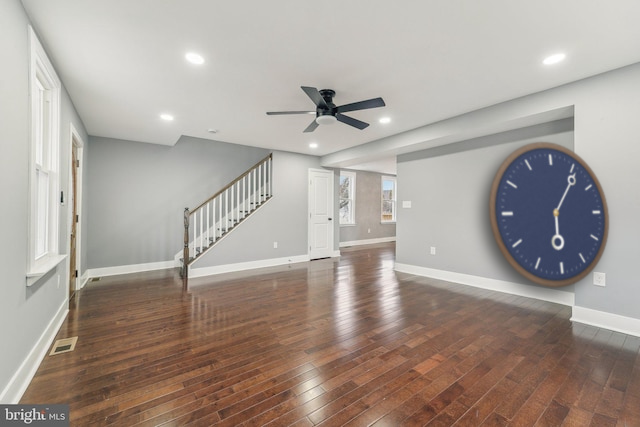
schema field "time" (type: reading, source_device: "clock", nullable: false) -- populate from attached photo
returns 6:06
